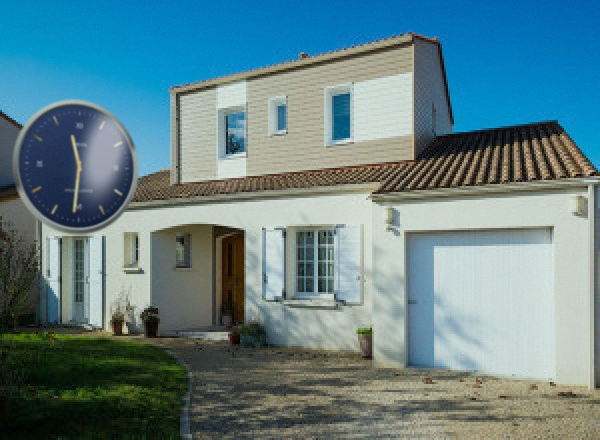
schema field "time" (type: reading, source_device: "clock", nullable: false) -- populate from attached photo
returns 11:31
